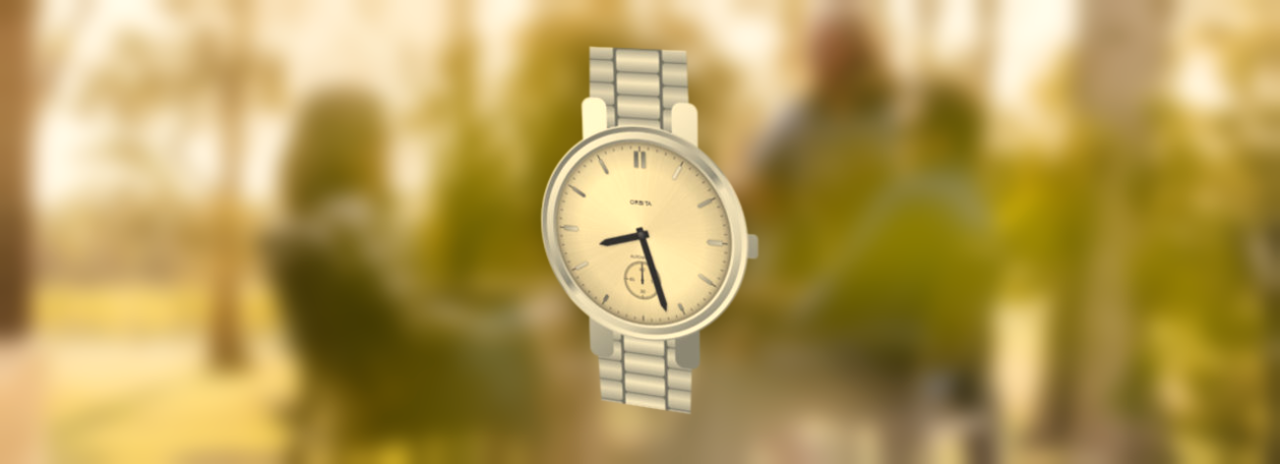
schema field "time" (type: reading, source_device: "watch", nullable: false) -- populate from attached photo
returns 8:27
